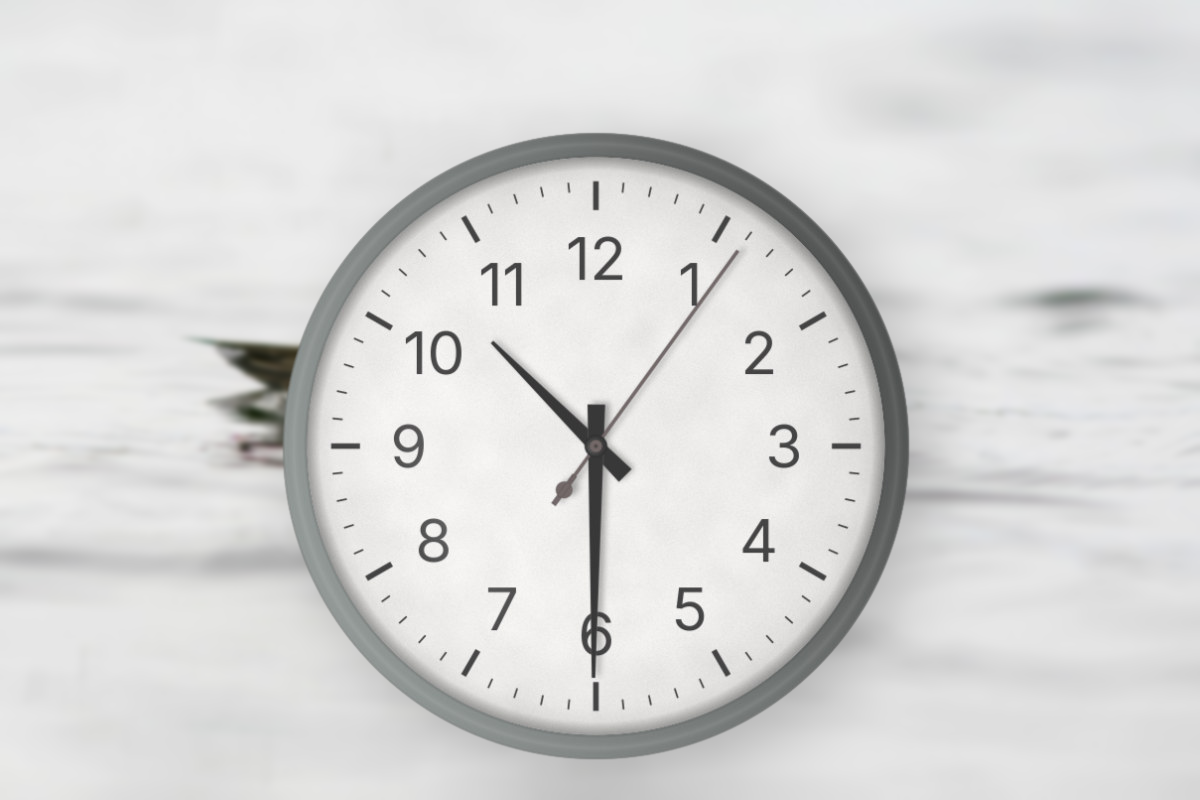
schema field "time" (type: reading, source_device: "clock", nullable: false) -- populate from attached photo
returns 10:30:06
